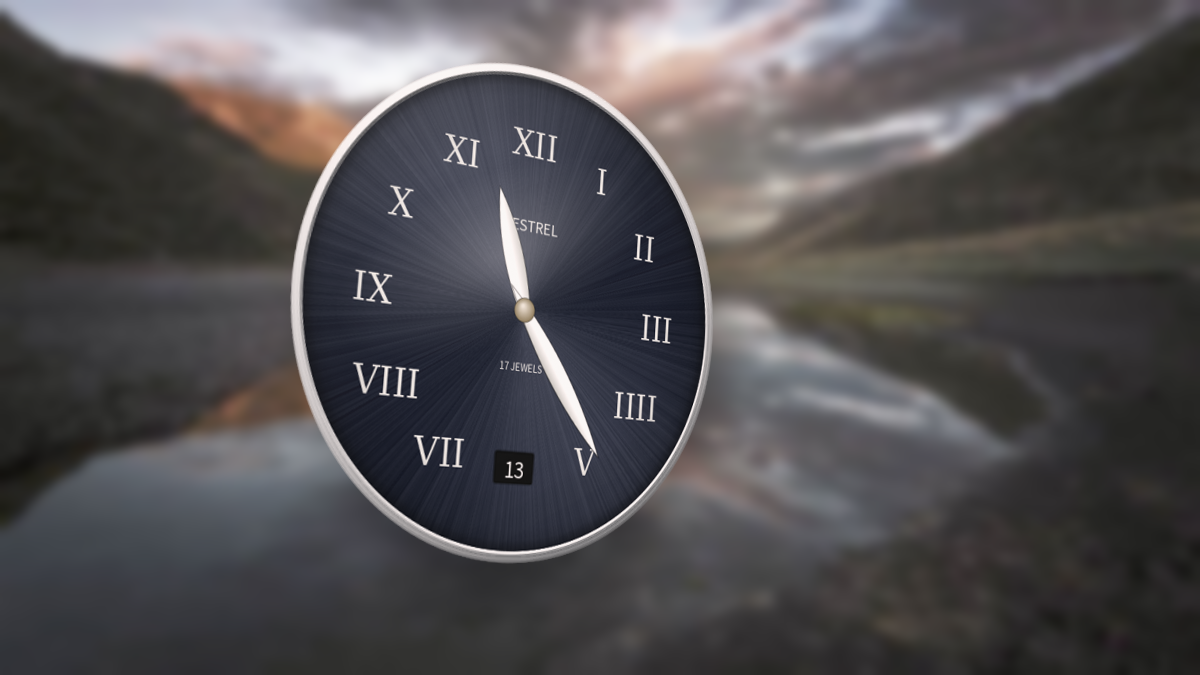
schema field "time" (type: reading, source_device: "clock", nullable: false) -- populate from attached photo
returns 11:24
